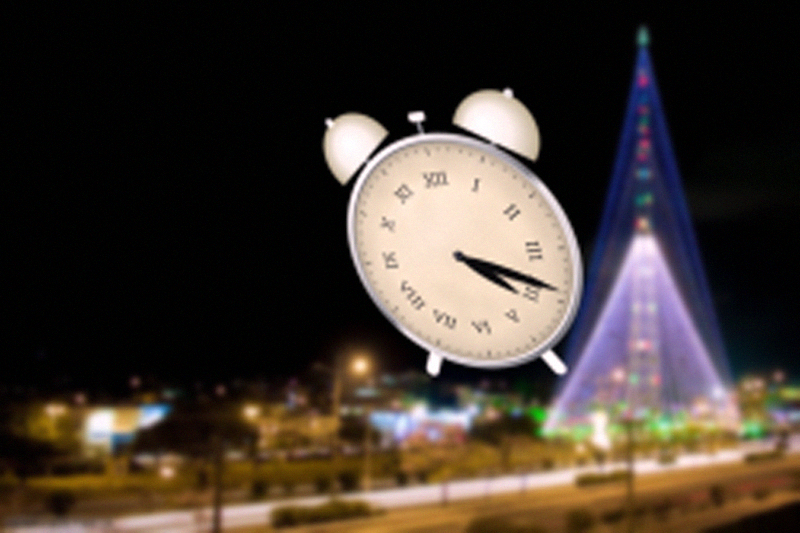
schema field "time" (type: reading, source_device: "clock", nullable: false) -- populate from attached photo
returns 4:19
